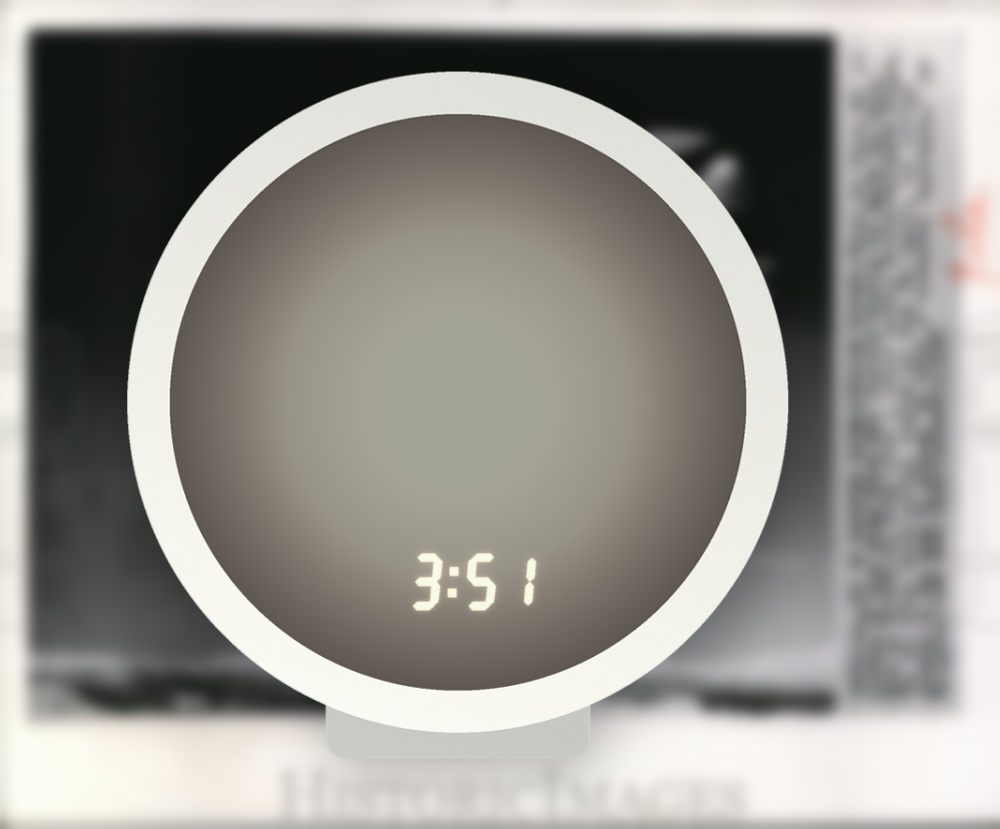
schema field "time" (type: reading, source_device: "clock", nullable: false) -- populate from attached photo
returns 3:51
